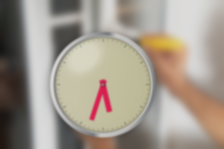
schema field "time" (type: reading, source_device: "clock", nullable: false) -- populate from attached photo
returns 5:33
